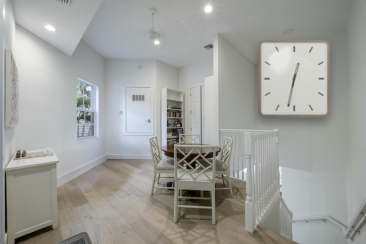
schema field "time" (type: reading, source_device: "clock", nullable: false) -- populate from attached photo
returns 12:32
